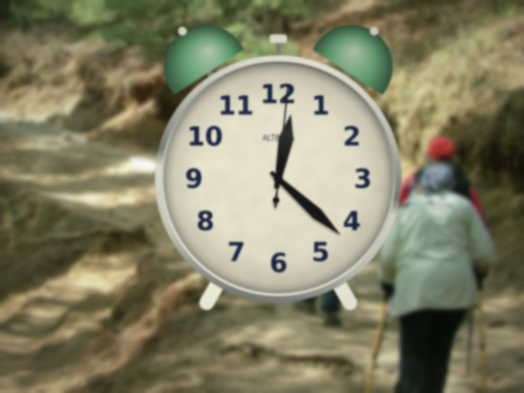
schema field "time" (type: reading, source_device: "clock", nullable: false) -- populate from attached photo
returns 12:22:01
